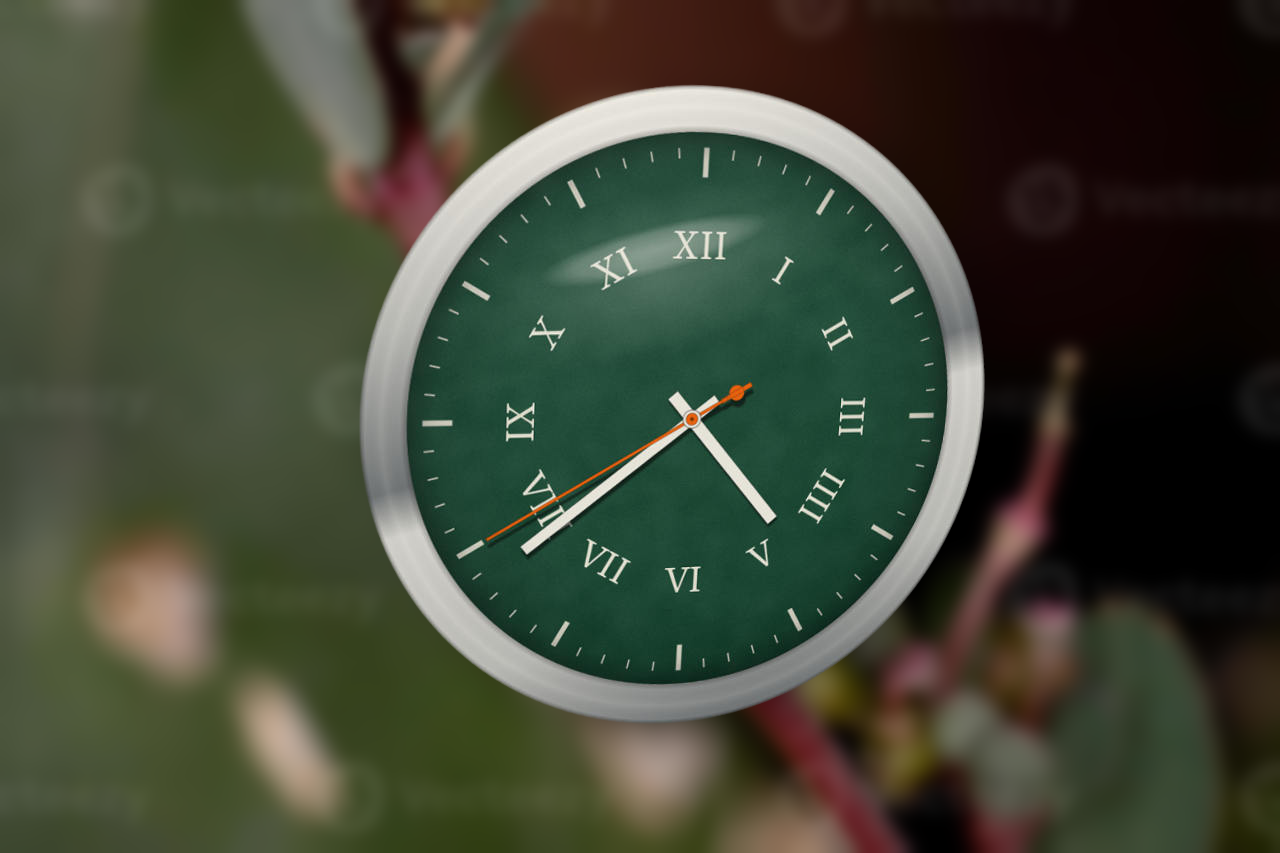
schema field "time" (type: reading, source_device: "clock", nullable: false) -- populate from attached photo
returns 4:38:40
